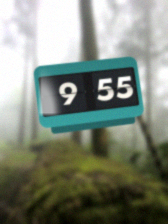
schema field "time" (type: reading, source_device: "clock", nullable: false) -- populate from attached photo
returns 9:55
